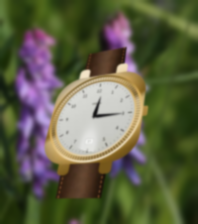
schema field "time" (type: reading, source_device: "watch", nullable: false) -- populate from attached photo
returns 12:15
